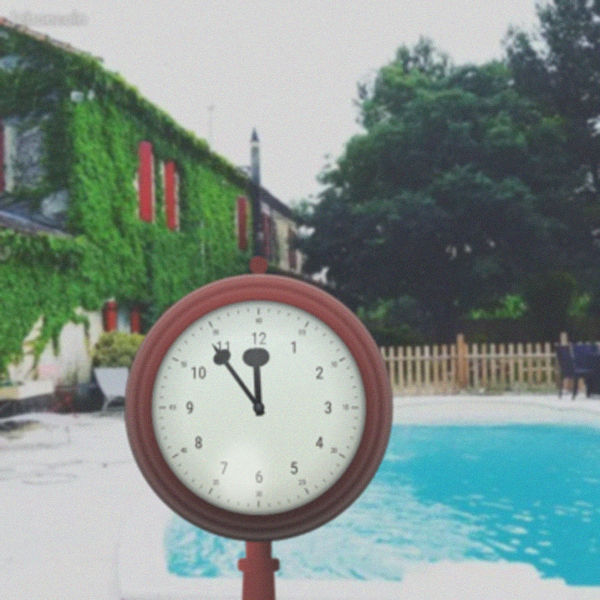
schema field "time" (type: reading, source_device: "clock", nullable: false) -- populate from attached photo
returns 11:54
